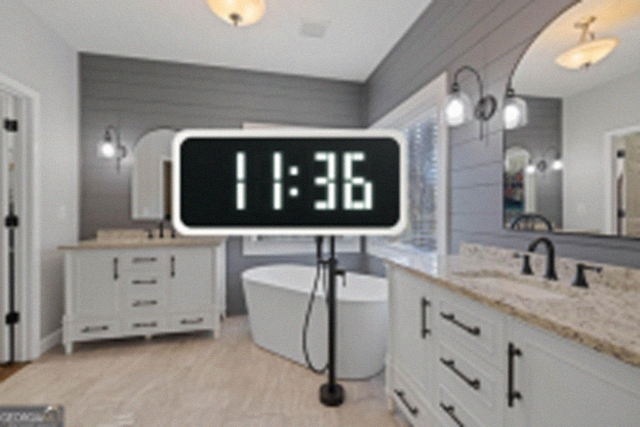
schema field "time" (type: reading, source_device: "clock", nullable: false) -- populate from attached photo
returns 11:36
